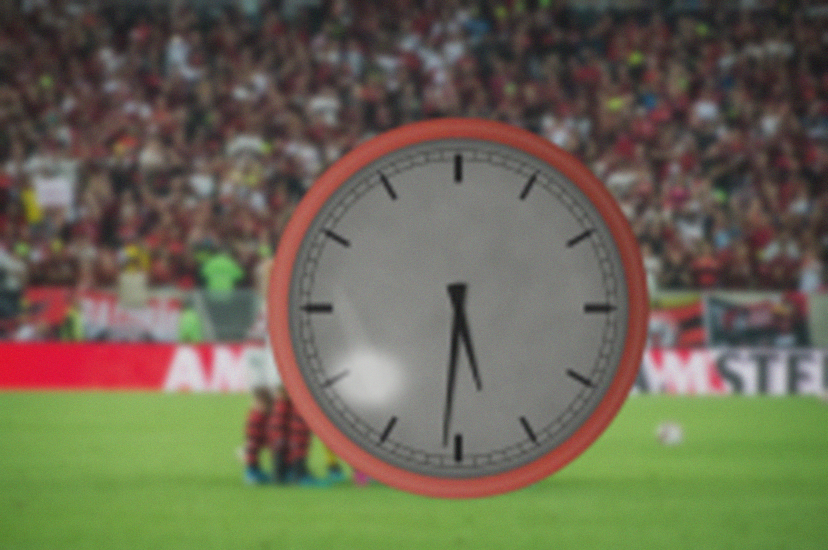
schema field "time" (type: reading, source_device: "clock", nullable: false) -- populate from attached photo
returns 5:31
